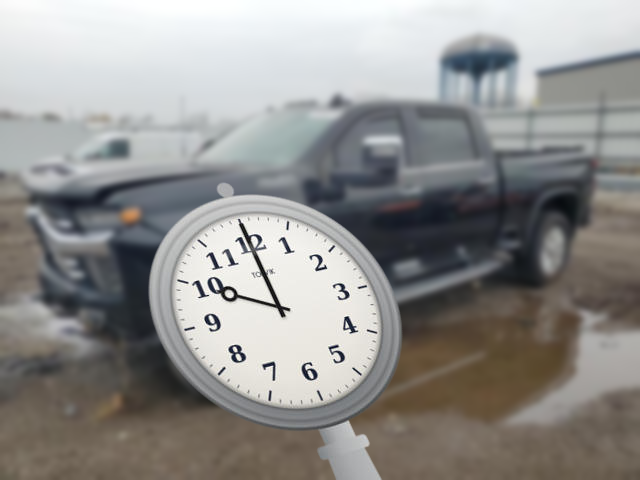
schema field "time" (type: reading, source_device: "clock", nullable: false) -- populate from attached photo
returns 10:00
